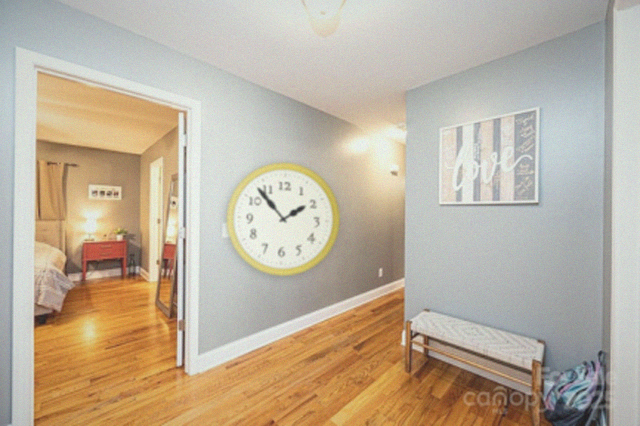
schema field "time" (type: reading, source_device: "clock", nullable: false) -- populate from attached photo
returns 1:53
